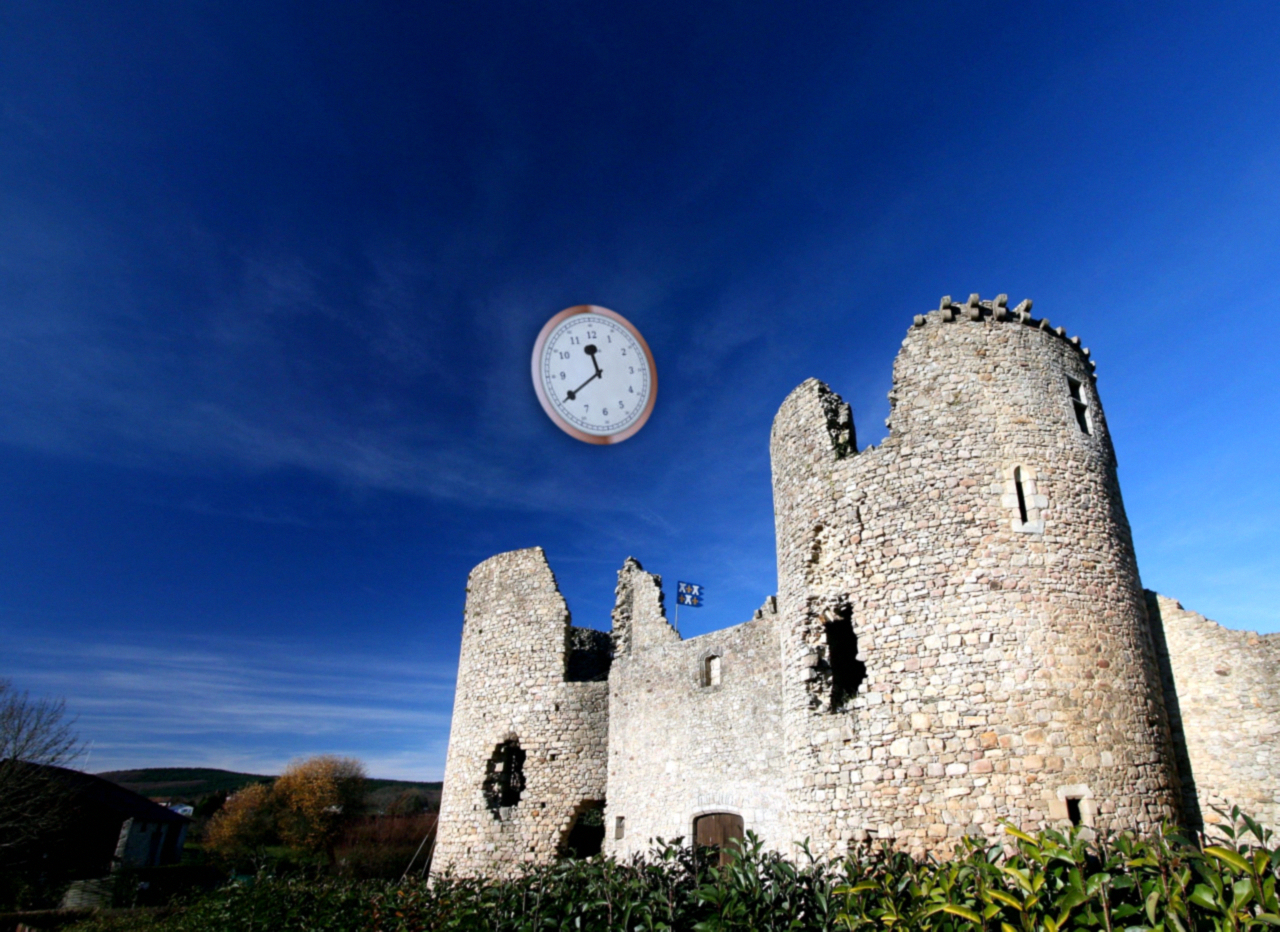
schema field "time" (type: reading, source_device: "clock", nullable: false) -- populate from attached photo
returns 11:40
